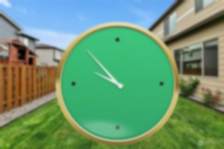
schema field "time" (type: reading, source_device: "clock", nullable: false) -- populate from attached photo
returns 9:53
